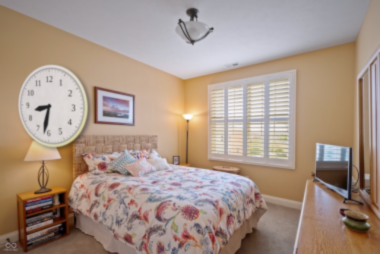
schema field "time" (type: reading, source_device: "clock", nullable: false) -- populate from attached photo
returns 8:32
